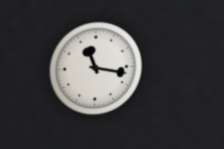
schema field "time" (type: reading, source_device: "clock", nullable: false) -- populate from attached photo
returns 11:17
